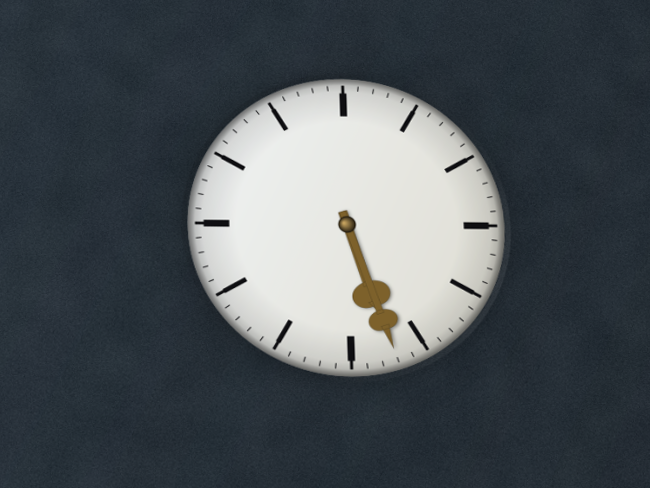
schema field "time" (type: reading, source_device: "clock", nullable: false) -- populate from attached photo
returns 5:27
